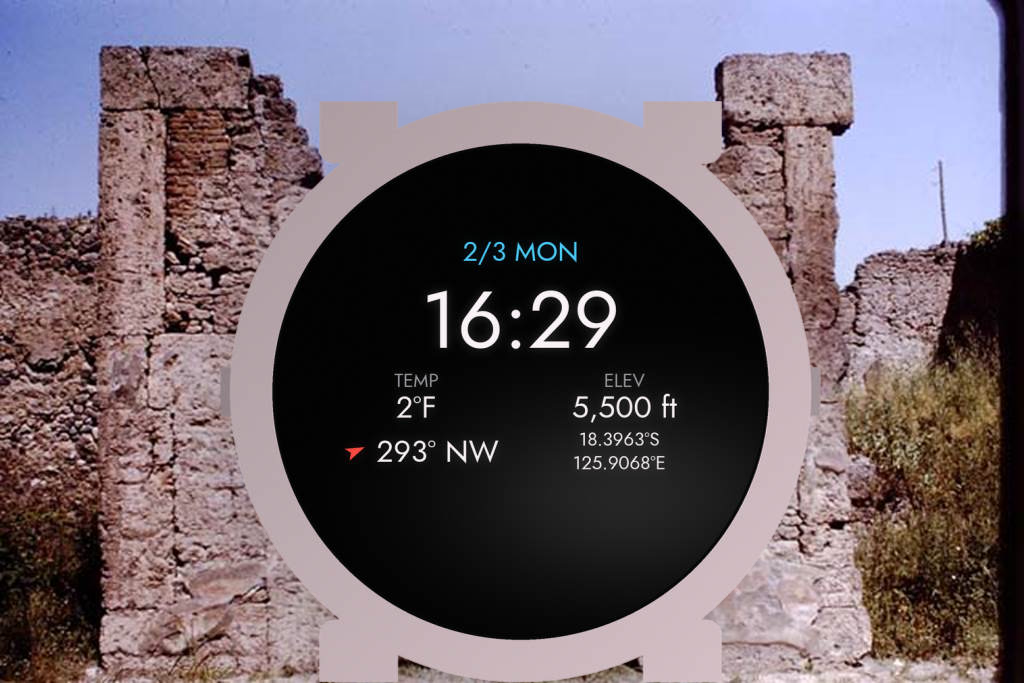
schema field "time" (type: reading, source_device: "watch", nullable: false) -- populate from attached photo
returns 16:29
